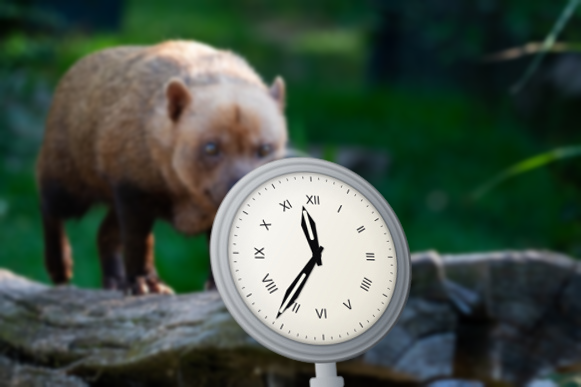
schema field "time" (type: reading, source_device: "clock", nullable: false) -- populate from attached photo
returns 11:36
